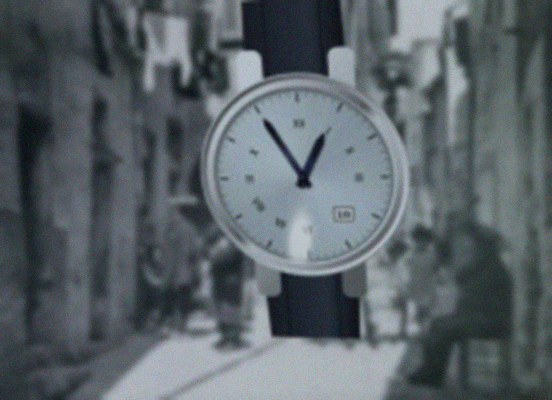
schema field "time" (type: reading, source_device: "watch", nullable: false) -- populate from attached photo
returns 12:55
